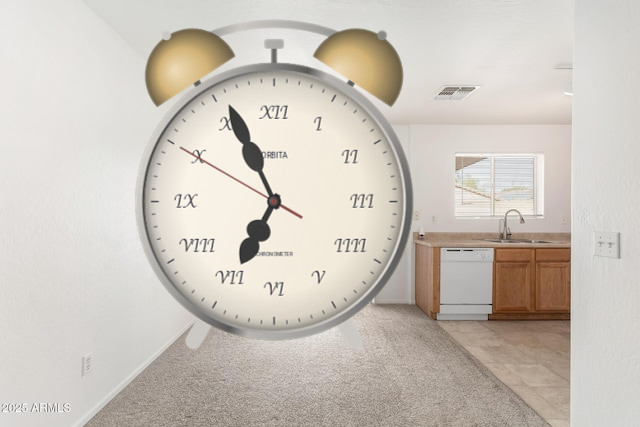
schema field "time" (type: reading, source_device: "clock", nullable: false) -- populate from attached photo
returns 6:55:50
